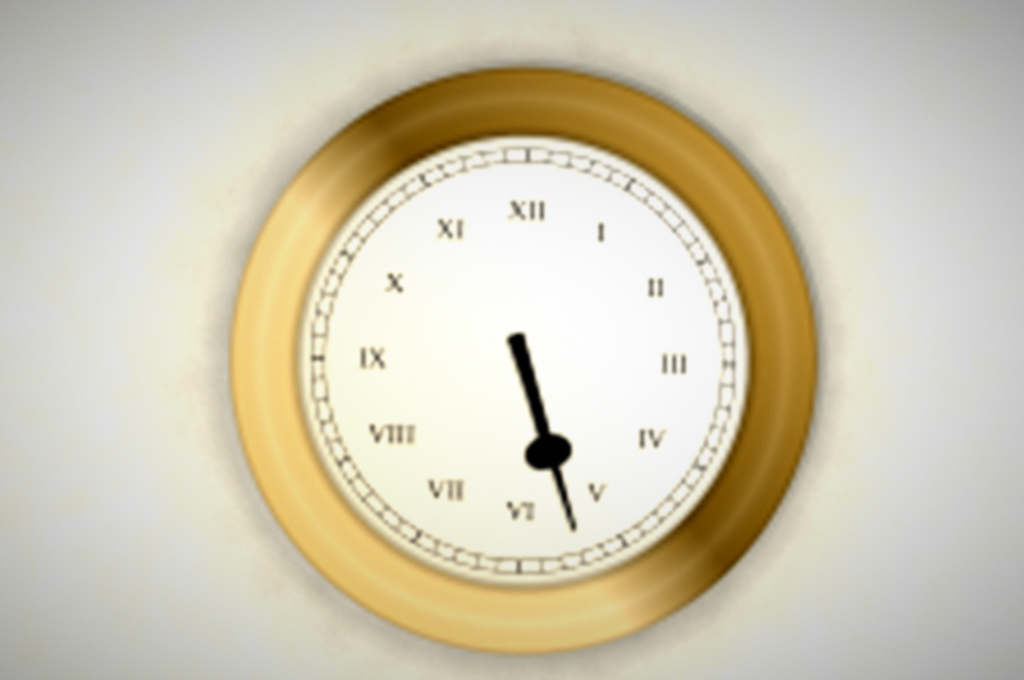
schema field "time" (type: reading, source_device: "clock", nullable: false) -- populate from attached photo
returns 5:27
